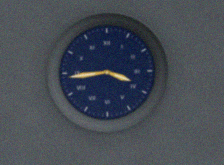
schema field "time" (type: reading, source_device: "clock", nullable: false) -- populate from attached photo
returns 3:44
